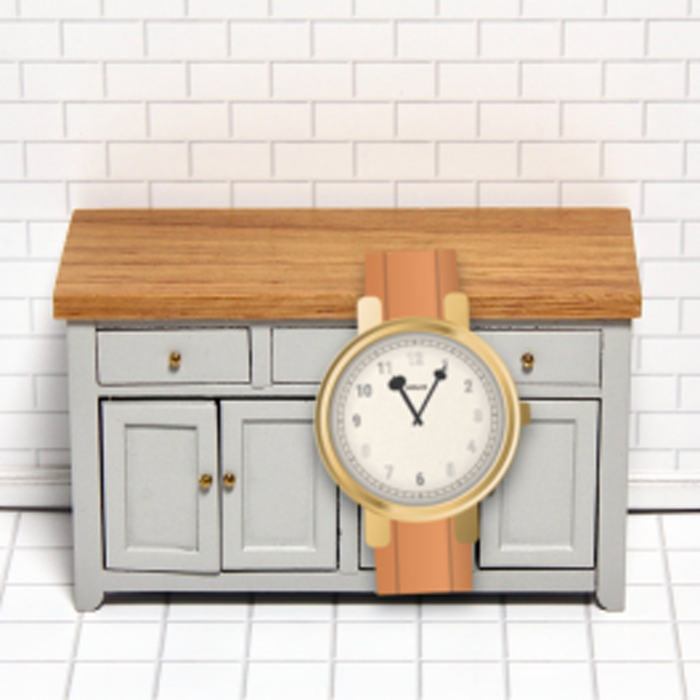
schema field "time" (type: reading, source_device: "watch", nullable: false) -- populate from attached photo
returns 11:05
